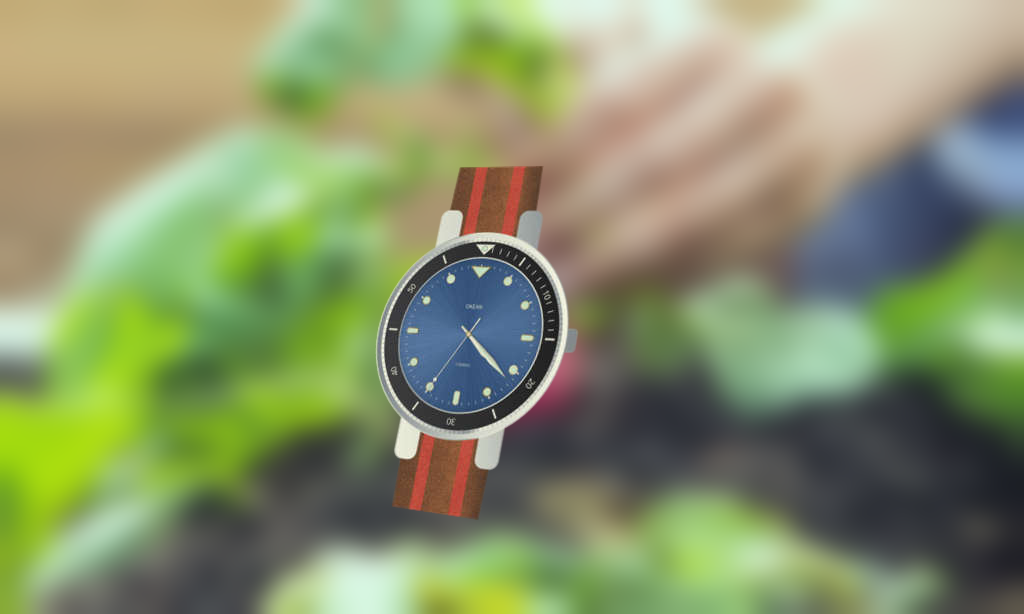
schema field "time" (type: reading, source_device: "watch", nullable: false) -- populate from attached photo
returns 4:21:35
